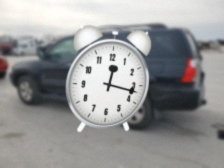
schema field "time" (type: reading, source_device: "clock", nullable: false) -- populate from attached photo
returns 12:17
